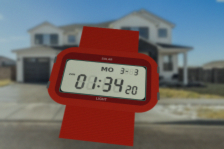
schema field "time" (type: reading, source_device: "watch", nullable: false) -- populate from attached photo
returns 1:34:20
